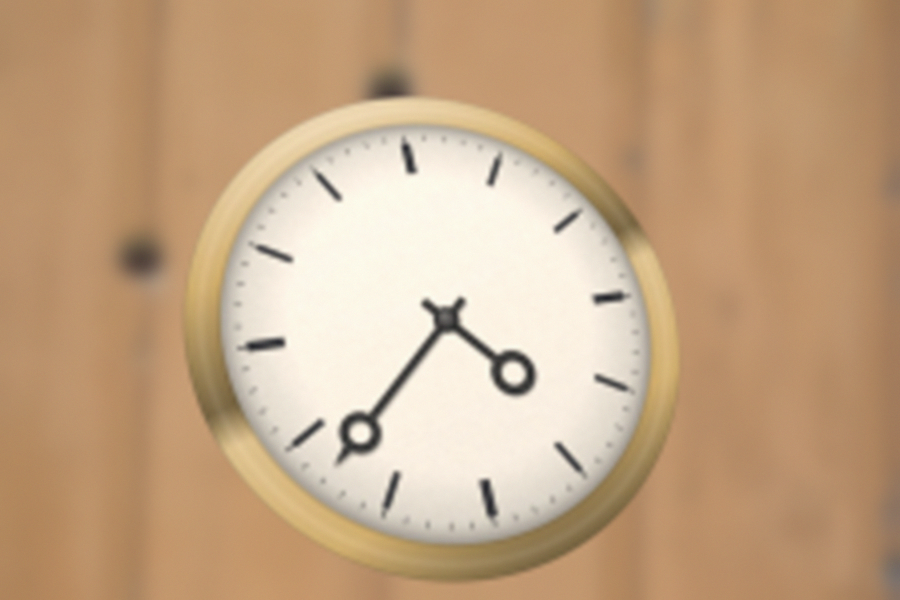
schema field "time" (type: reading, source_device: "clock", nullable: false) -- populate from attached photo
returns 4:38
